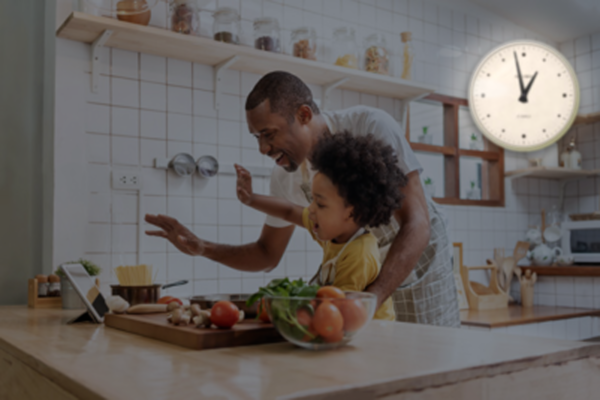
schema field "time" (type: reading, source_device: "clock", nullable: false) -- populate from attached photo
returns 12:58
